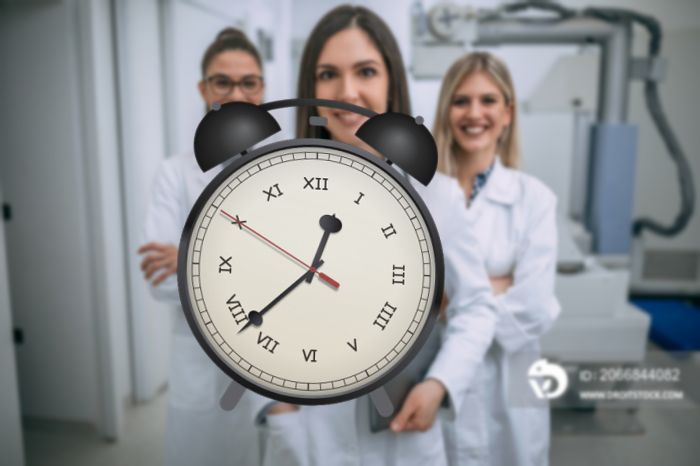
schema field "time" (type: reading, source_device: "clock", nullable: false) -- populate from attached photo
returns 12:37:50
